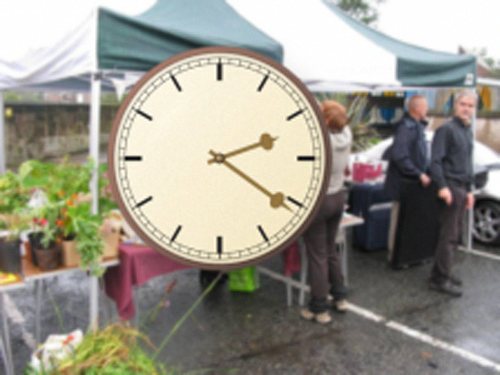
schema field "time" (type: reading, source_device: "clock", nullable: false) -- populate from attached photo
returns 2:21
